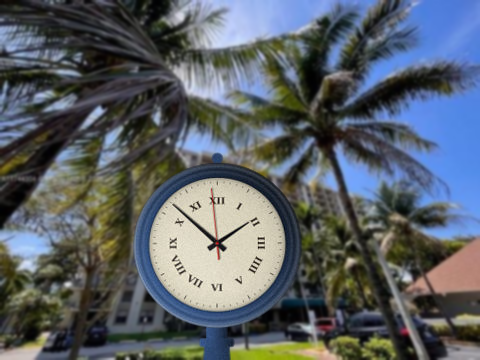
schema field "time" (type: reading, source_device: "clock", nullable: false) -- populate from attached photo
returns 1:51:59
